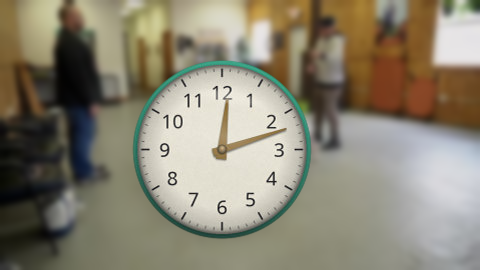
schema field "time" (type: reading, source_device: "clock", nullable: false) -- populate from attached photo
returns 12:12
